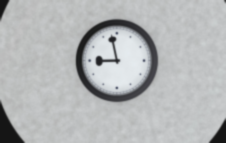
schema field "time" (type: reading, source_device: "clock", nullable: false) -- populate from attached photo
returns 8:58
